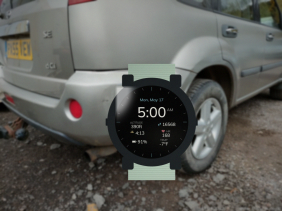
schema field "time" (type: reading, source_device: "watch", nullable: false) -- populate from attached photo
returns 5:00
